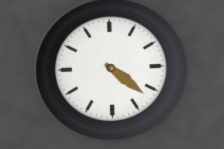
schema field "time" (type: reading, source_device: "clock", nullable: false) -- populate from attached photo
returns 4:22
